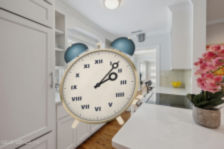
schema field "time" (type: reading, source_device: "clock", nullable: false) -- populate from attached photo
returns 2:07
